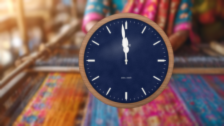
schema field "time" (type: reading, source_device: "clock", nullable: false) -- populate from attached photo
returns 11:59
